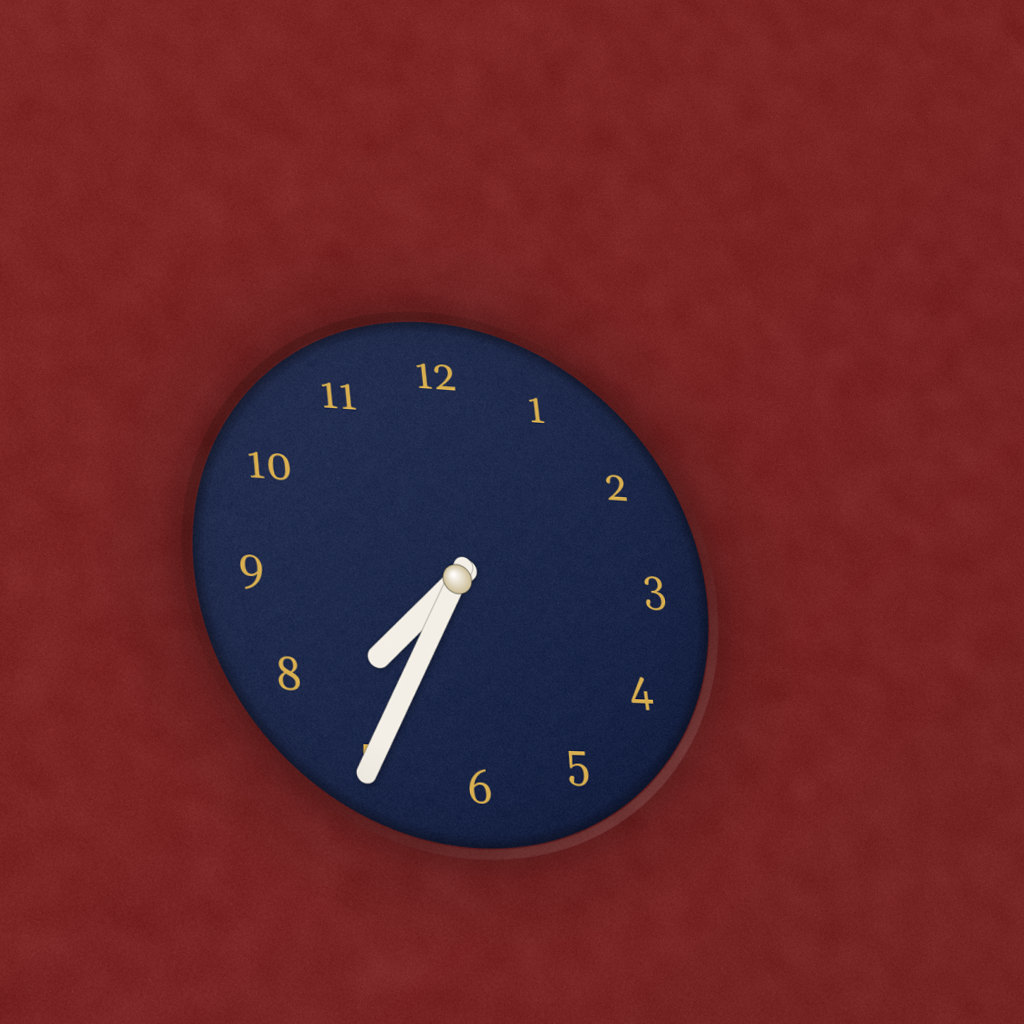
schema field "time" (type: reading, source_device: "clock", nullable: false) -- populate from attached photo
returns 7:35
